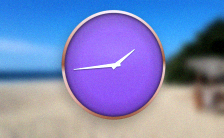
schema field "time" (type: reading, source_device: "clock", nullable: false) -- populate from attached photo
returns 1:44
